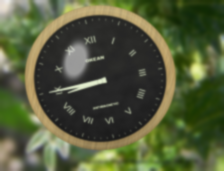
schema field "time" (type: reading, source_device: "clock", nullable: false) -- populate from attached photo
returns 8:45
